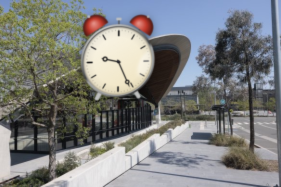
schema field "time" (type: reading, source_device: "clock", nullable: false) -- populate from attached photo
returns 9:26
